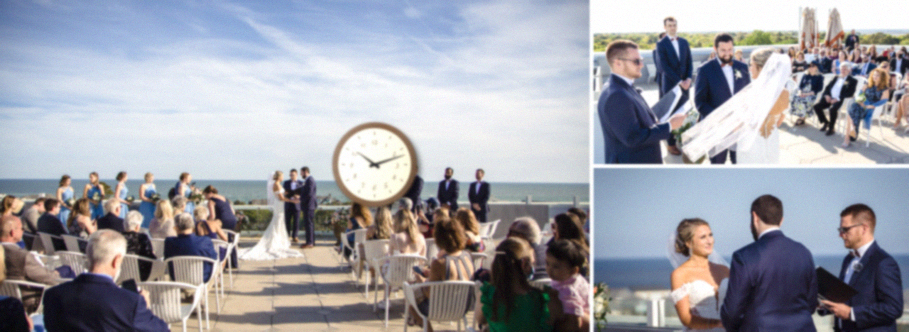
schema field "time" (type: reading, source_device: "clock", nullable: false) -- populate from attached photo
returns 10:12
